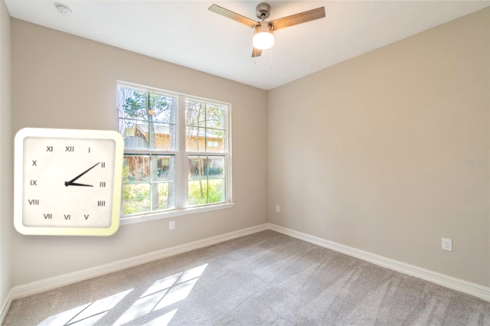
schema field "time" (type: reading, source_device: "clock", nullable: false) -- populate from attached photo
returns 3:09
